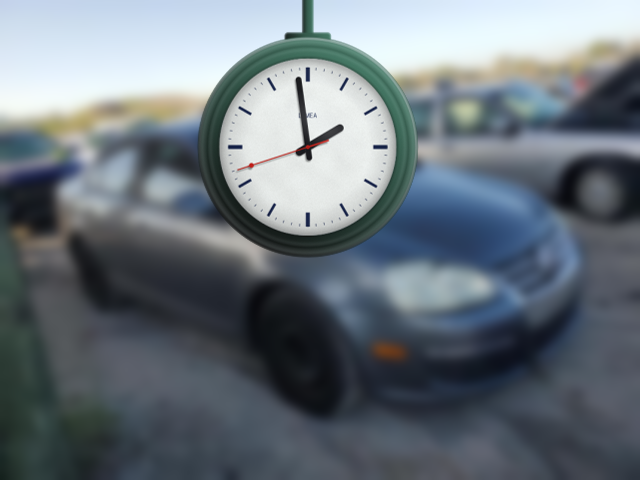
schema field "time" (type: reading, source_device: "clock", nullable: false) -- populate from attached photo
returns 1:58:42
